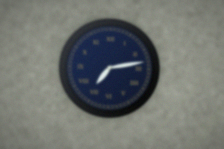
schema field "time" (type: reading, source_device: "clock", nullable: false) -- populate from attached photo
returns 7:13
